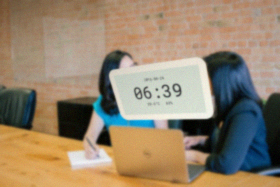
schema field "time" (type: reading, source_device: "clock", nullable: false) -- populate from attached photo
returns 6:39
